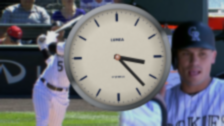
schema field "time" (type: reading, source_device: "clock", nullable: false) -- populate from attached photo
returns 3:23
